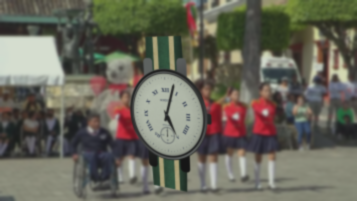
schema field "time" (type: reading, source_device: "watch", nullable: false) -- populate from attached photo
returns 5:03
